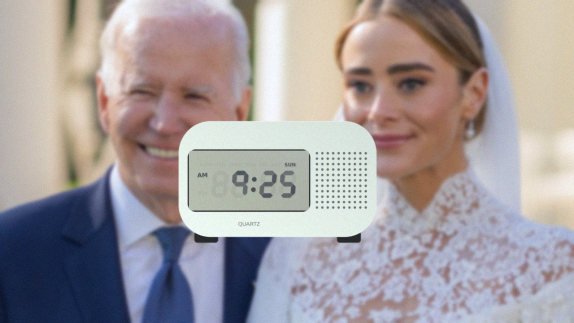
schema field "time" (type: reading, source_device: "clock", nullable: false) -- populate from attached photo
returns 9:25
